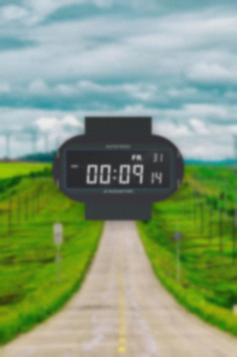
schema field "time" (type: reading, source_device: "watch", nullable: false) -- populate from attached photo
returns 0:09
